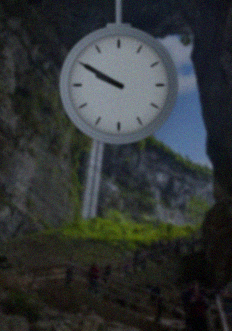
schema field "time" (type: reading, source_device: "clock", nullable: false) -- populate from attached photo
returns 9:50
